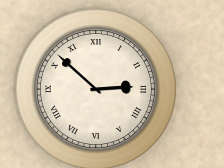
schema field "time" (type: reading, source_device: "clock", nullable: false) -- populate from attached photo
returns 2:52
